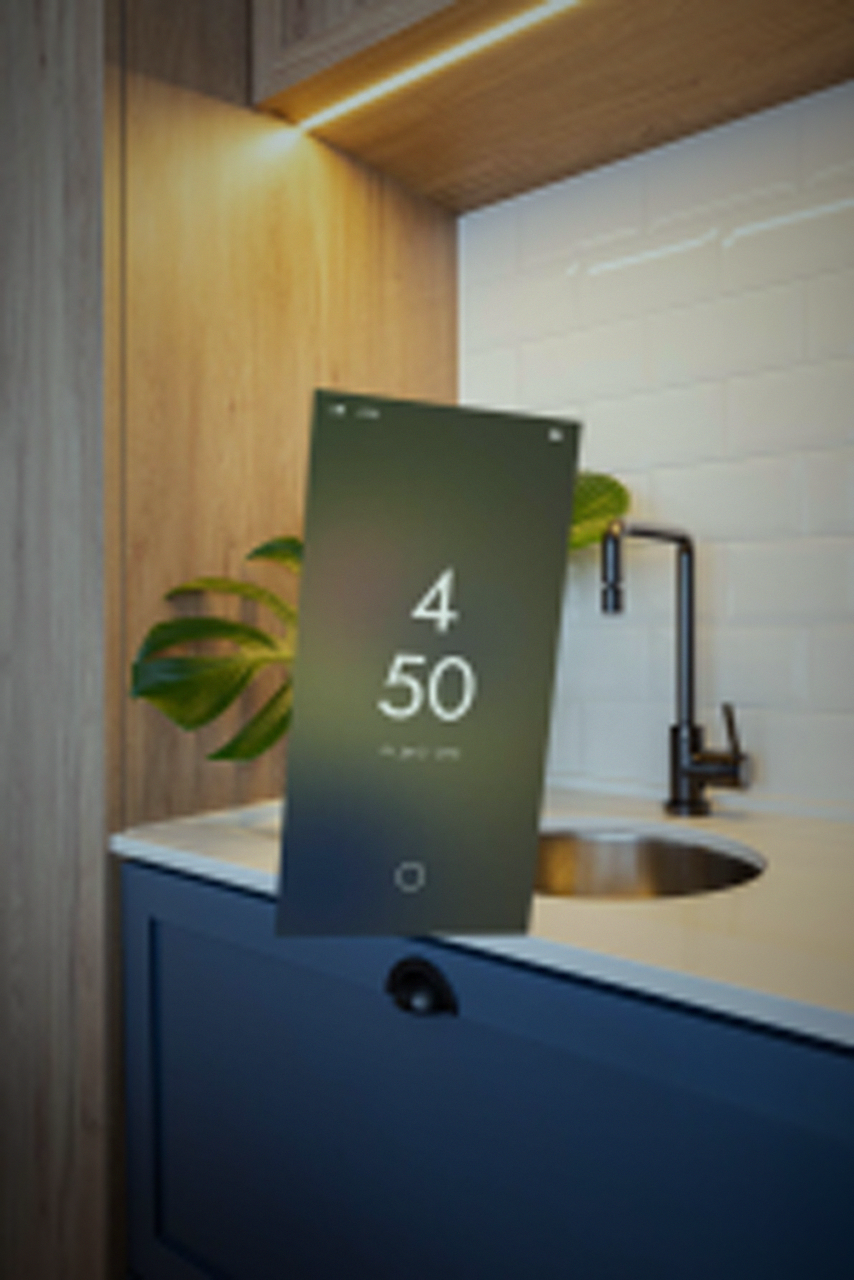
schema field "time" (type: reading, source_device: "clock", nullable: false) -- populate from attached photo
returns 4:50
